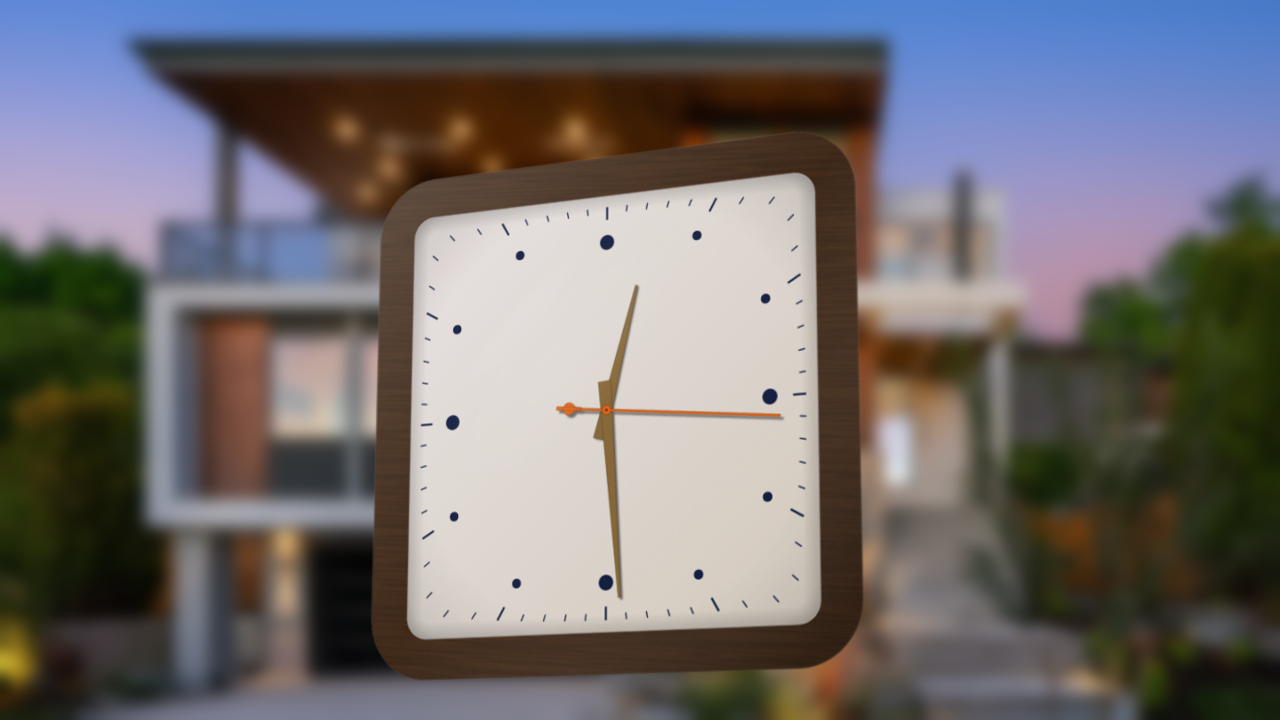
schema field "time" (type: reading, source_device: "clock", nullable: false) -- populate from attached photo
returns 12:29:16
